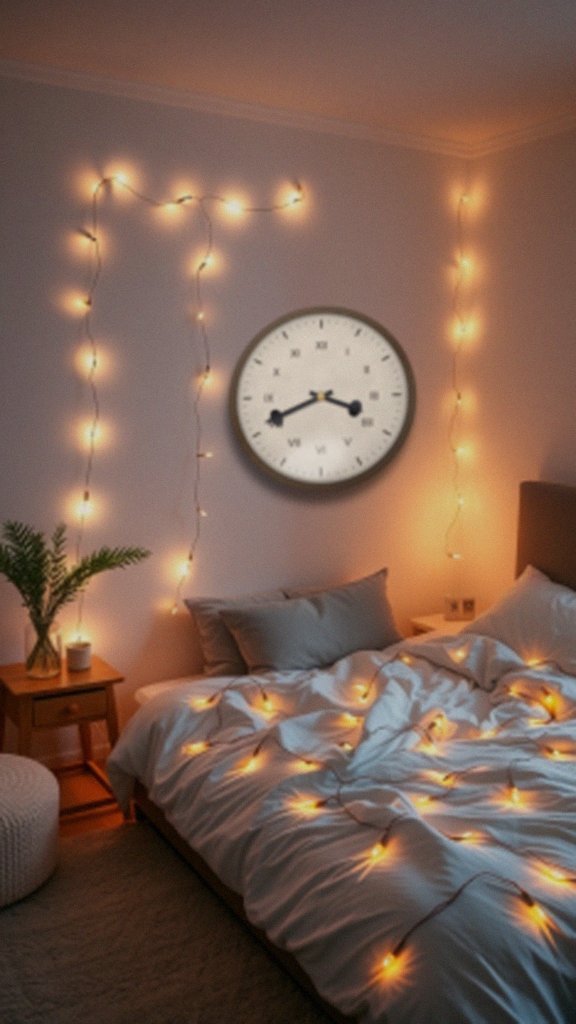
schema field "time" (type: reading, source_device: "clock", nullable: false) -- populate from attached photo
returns 3:41
